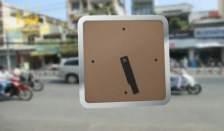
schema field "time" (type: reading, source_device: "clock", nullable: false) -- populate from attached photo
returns 5:27
